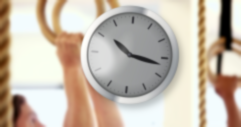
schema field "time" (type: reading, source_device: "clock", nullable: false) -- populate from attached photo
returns 10:17
